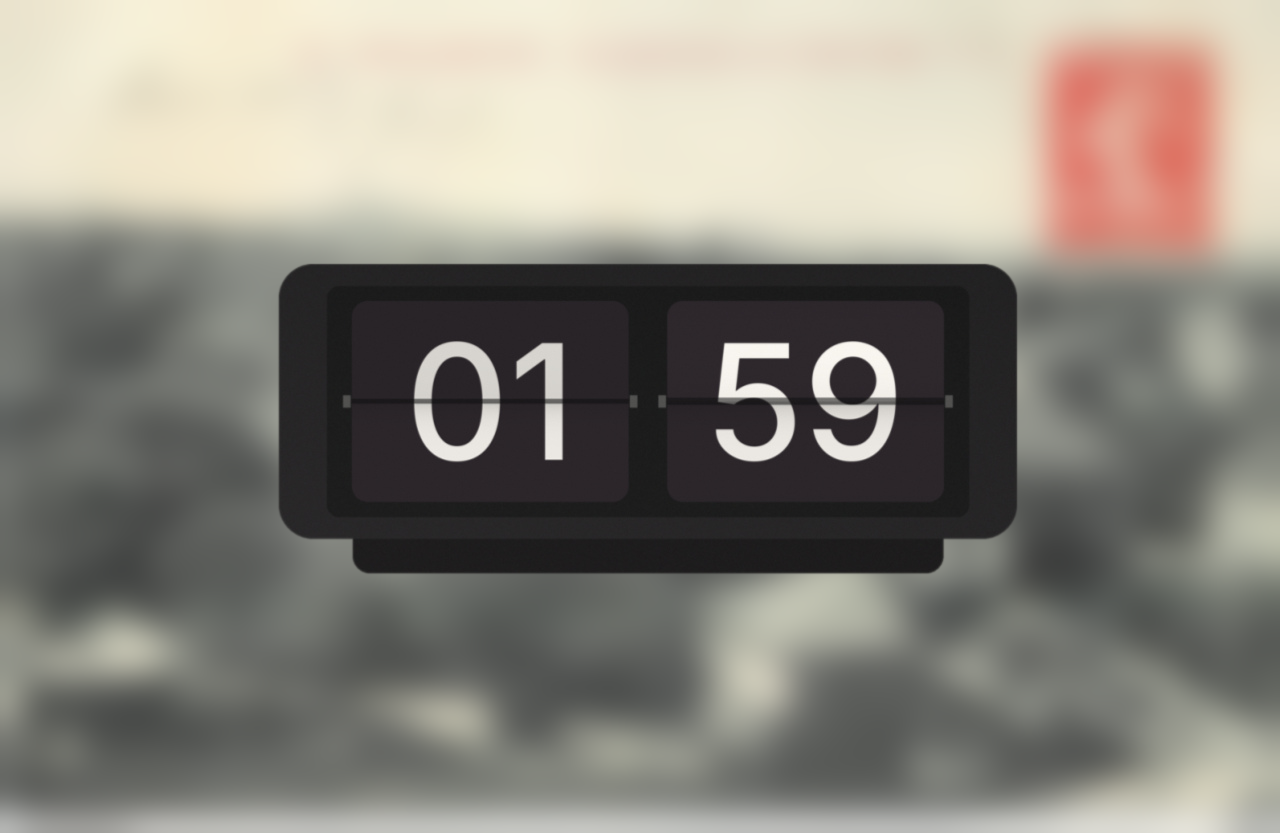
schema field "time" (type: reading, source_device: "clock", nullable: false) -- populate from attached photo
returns 1:59
